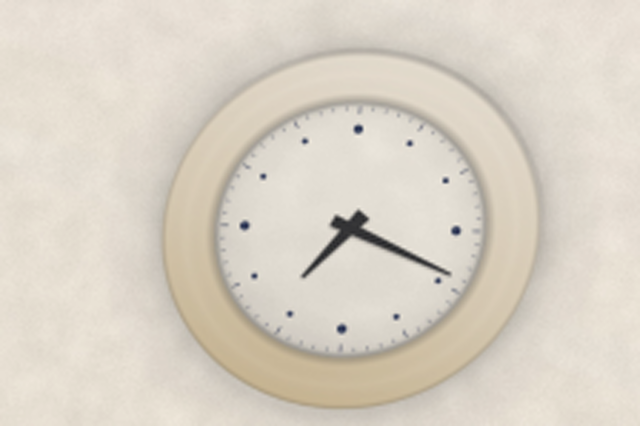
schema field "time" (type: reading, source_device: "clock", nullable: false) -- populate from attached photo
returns 7:19
